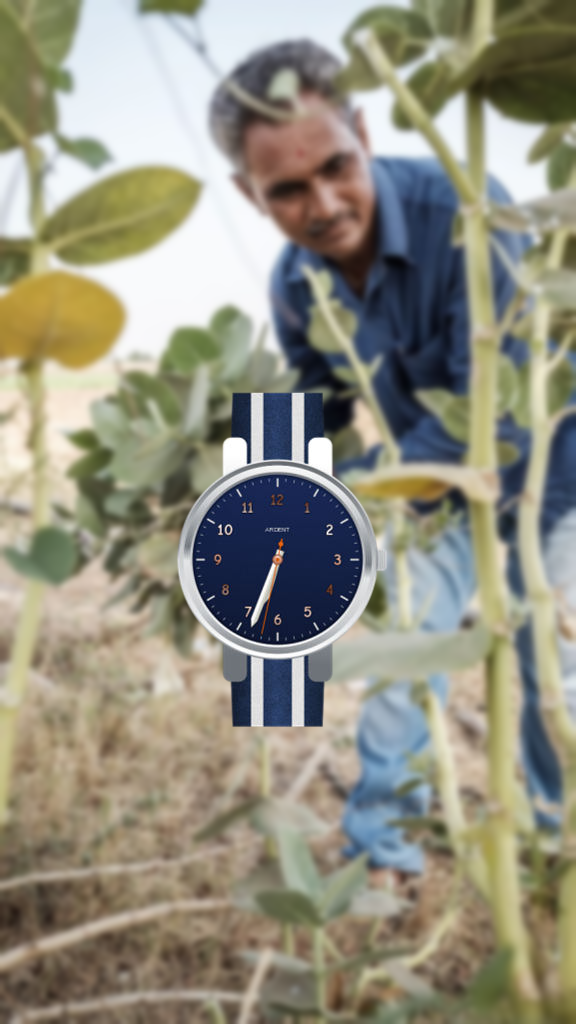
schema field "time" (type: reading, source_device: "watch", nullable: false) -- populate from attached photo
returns 6:33:32
